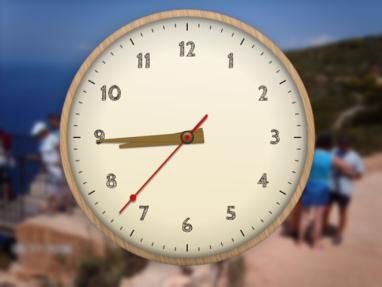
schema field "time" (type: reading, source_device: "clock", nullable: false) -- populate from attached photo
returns 8:44:37
